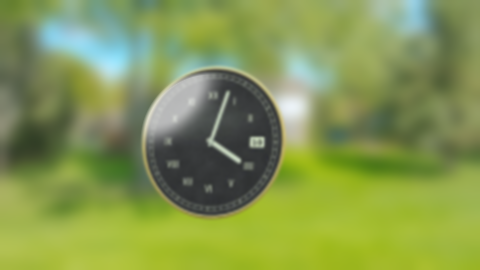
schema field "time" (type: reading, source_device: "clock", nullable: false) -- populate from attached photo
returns 4:03
